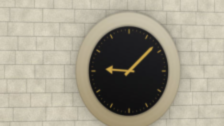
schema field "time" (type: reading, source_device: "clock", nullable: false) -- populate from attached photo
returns 9:08
